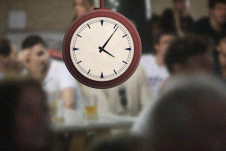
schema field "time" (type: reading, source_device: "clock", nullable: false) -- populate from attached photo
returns 4:06
